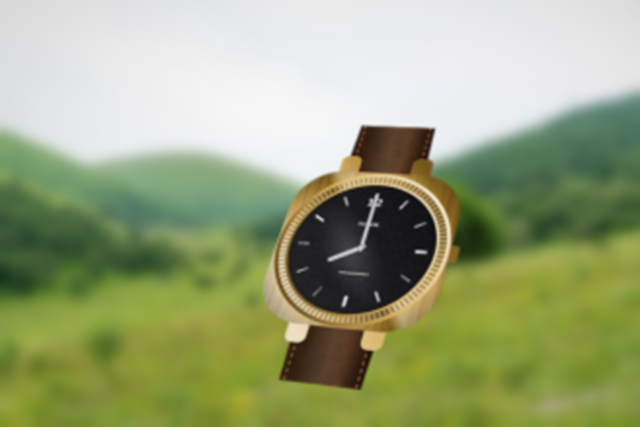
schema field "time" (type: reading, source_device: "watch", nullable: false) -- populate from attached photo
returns 8:00
